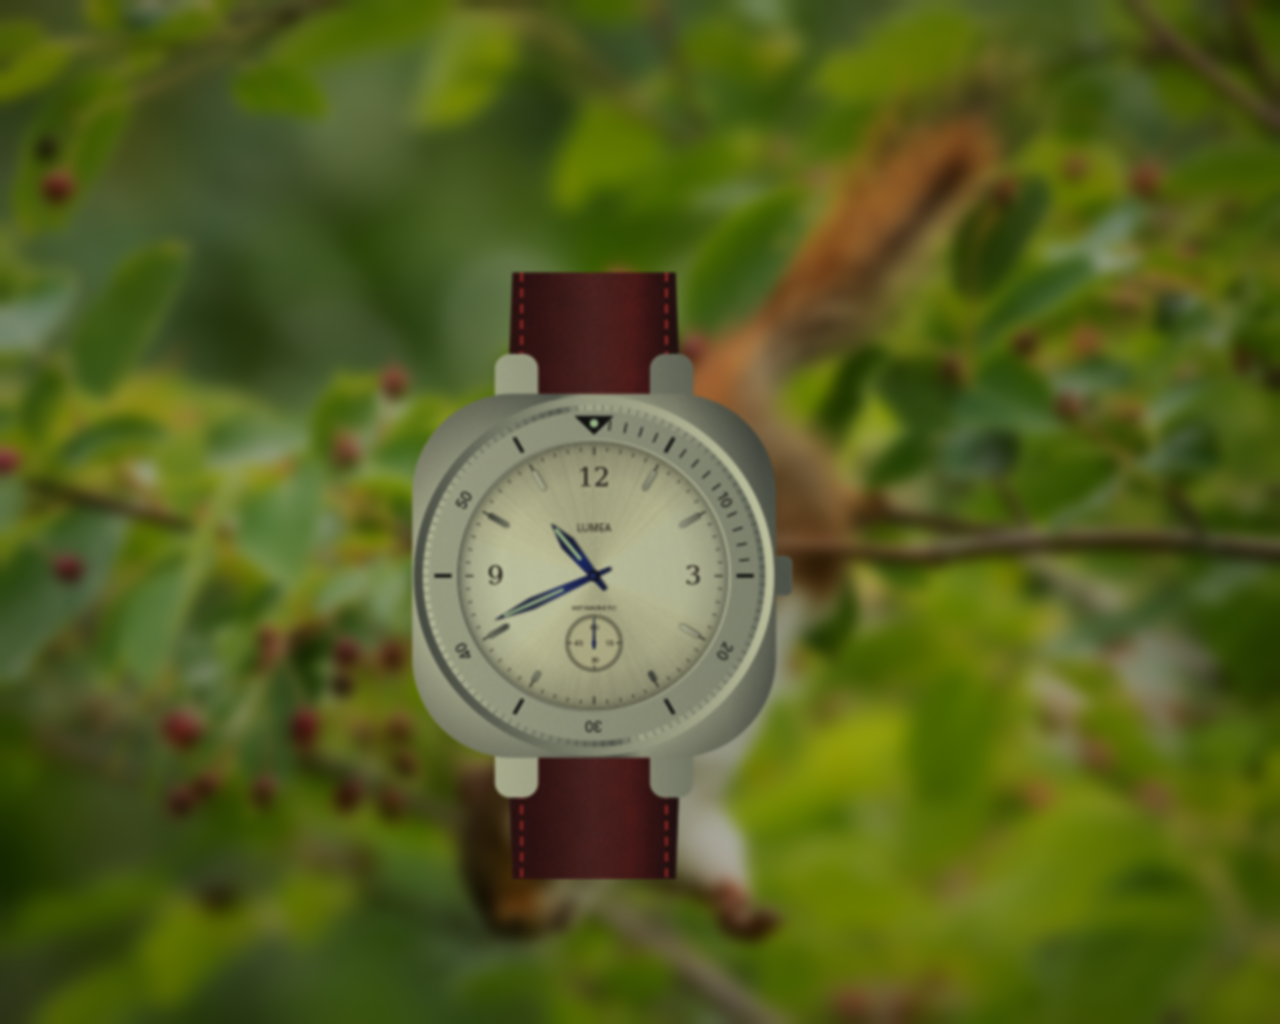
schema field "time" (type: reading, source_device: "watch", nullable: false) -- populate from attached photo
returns 10:41
